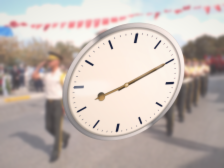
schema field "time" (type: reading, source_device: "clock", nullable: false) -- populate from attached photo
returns 8:10
